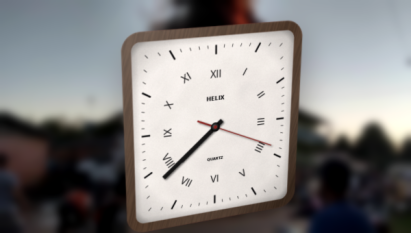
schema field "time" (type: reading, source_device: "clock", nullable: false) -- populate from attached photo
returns 7:38:19
